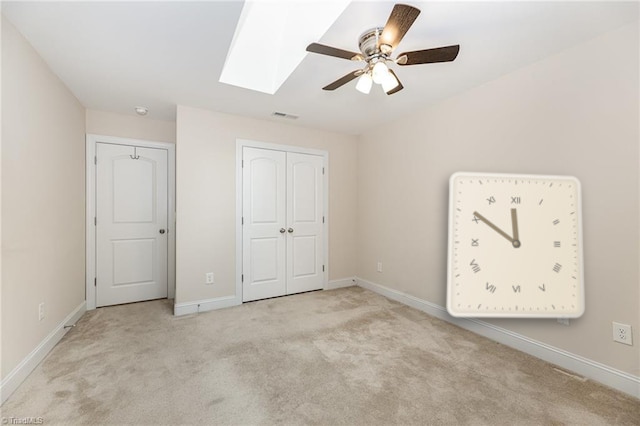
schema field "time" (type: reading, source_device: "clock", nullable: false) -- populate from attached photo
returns 11:51
